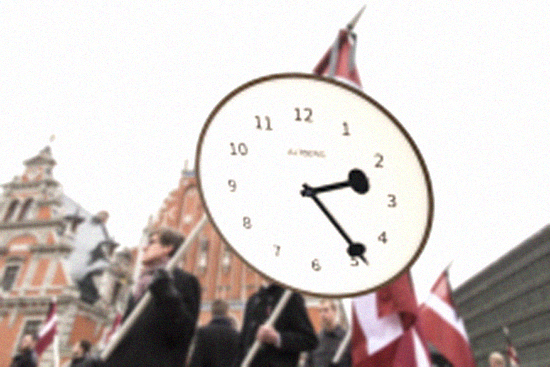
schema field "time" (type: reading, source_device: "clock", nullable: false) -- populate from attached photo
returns 2:24
